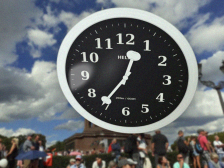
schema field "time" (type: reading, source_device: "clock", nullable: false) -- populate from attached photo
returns 12:36
